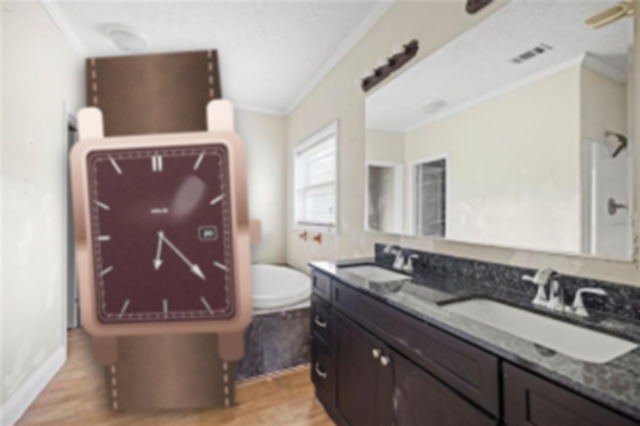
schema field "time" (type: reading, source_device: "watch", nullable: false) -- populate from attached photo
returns 6:23
